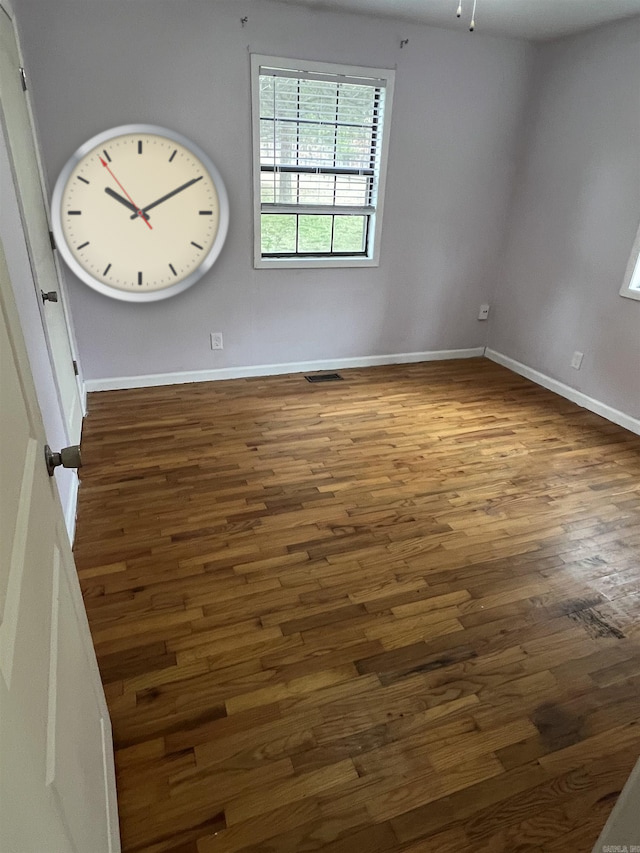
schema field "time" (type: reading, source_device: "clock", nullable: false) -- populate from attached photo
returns 10:09:54
